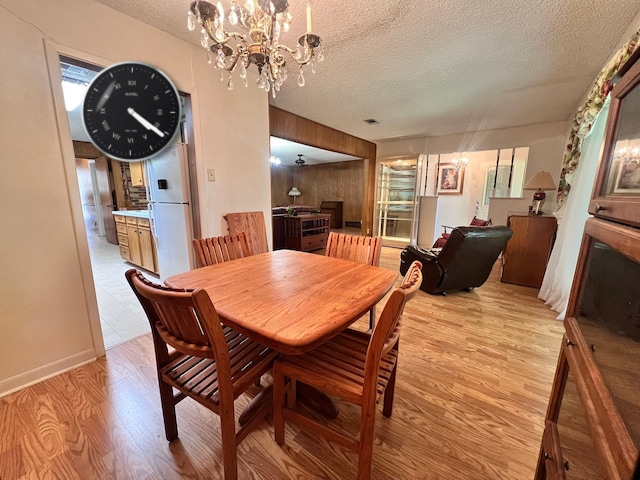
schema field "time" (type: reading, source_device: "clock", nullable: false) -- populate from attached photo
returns 4:21
